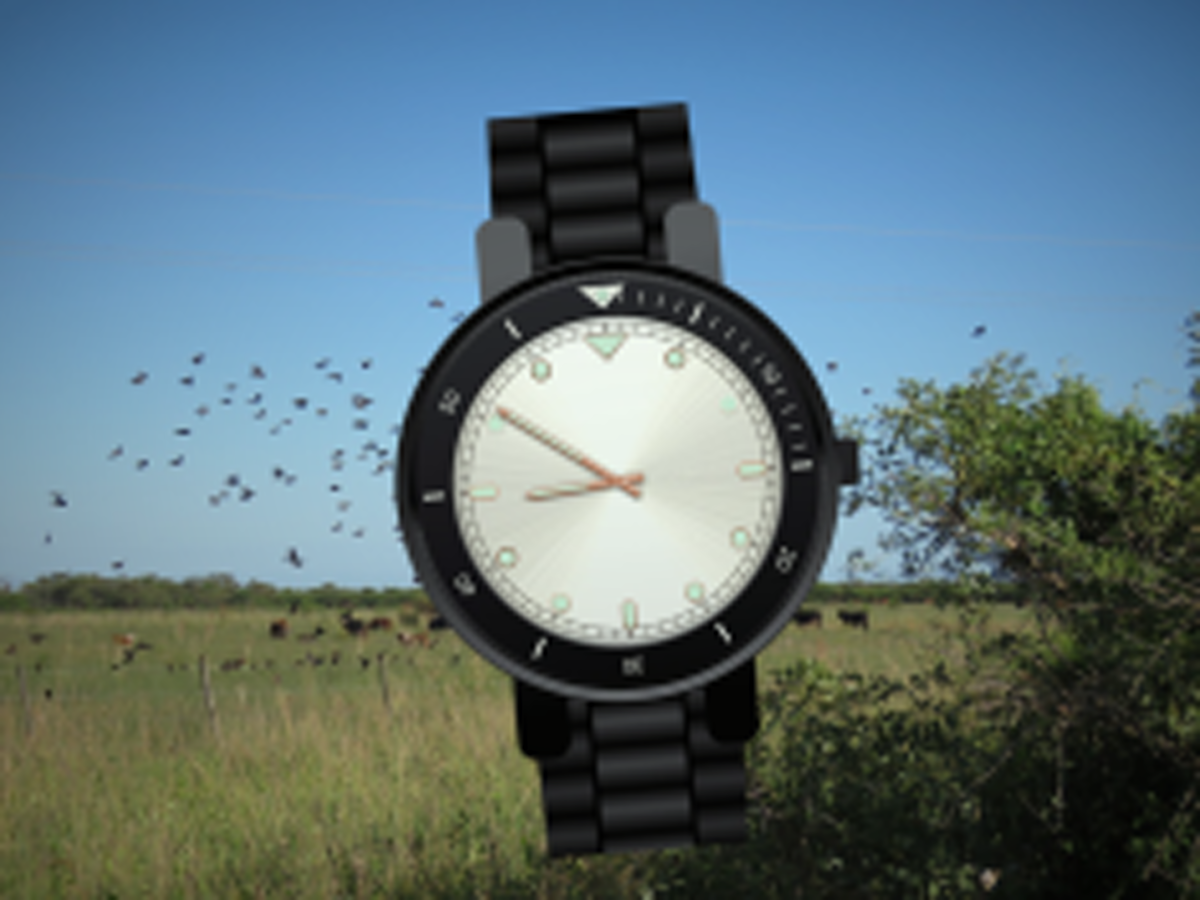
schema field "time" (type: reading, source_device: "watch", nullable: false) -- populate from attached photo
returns 8:51
